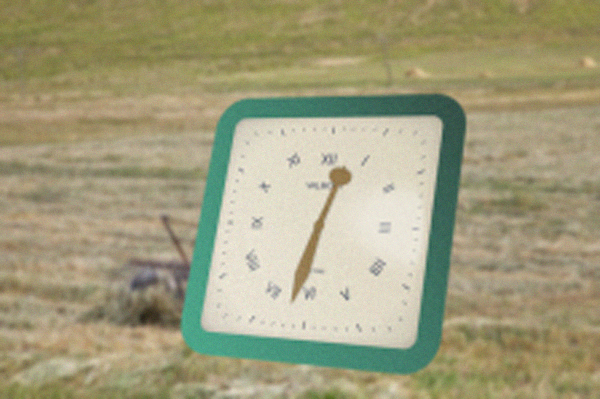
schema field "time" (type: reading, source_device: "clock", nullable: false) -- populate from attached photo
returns 12:32
